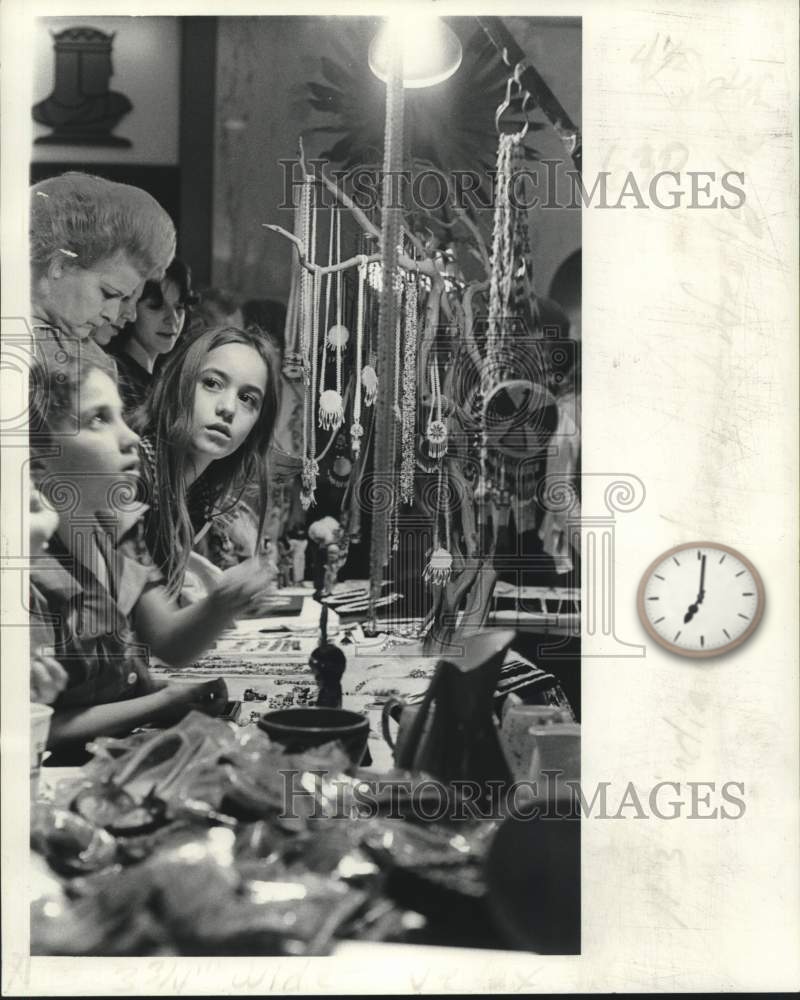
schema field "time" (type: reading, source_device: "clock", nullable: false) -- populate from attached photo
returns 7:01
